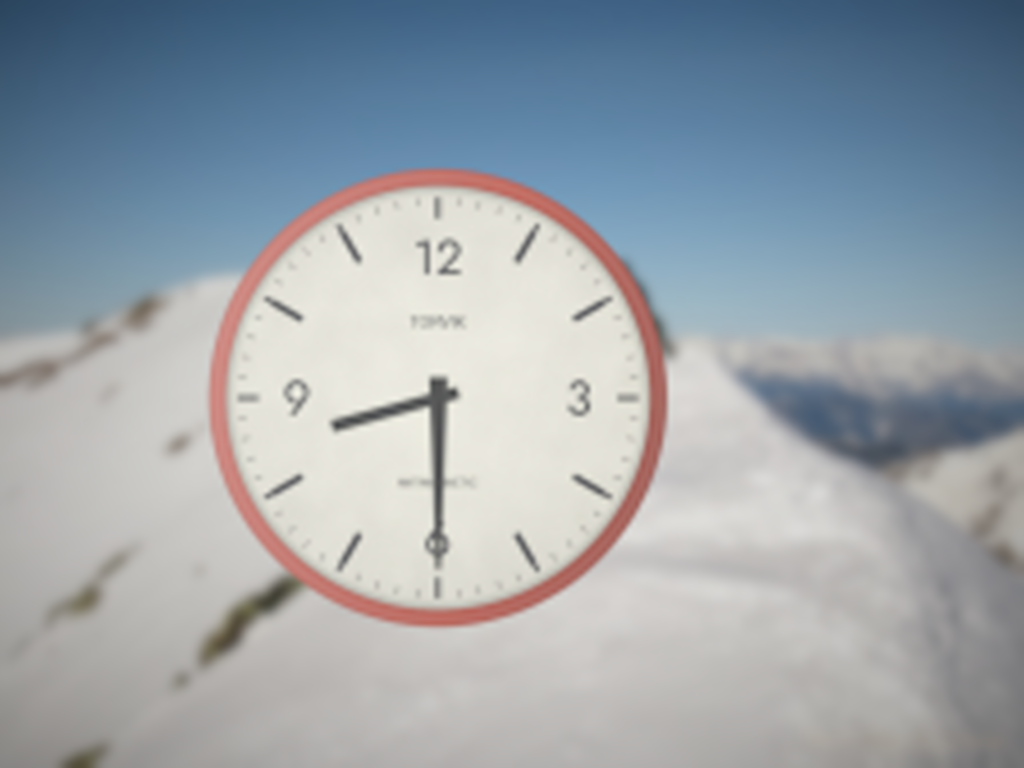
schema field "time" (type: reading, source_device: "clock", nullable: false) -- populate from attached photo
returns 8:30
